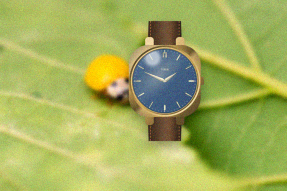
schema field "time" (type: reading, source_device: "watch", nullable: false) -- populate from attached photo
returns 1:49
